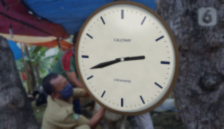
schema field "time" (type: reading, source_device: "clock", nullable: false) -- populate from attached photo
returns 2:42
